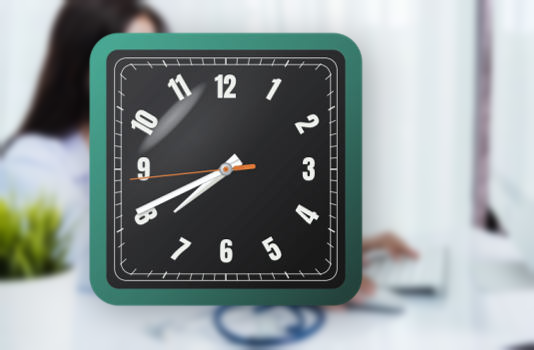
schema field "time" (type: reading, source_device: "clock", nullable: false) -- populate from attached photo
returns 7:40:44
